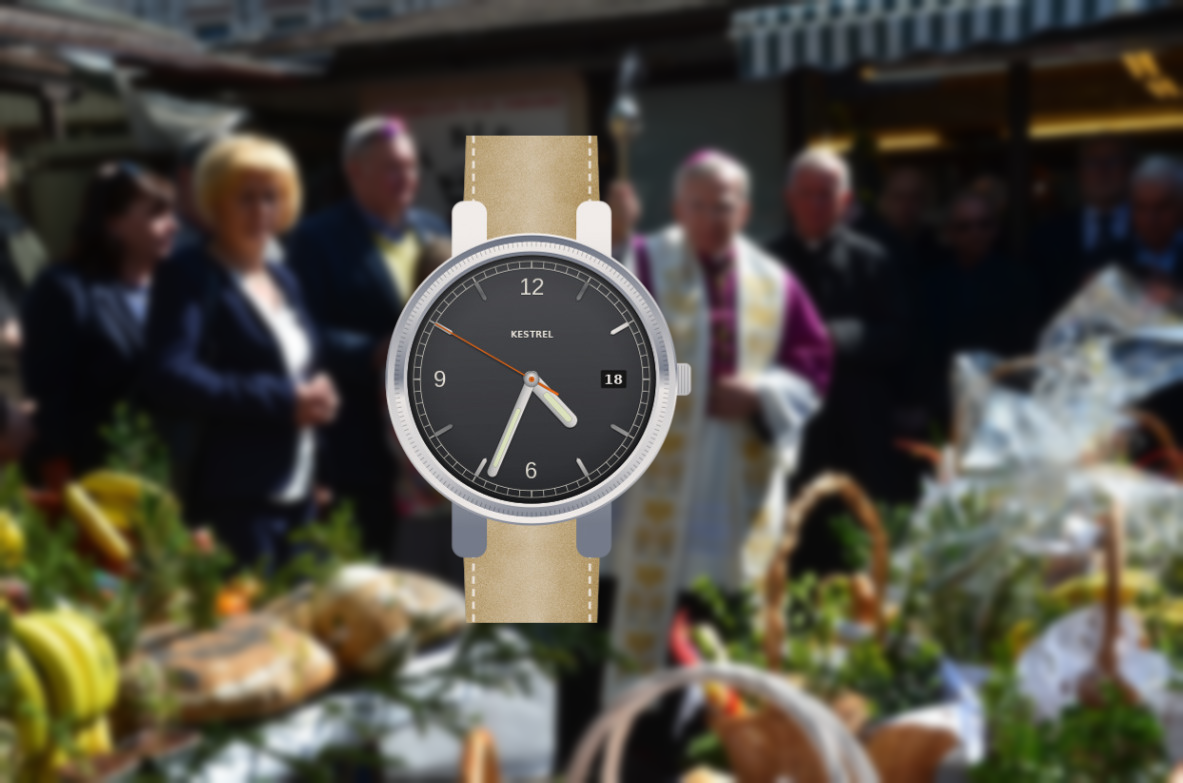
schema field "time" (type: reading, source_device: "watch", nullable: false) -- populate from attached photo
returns 4:33:50
